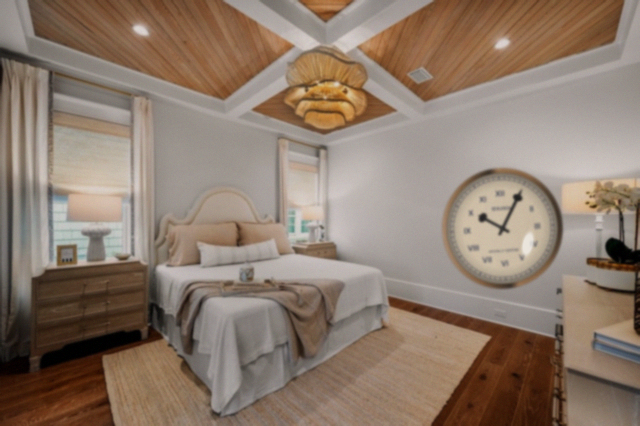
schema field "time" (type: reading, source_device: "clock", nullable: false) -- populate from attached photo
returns 10:05
